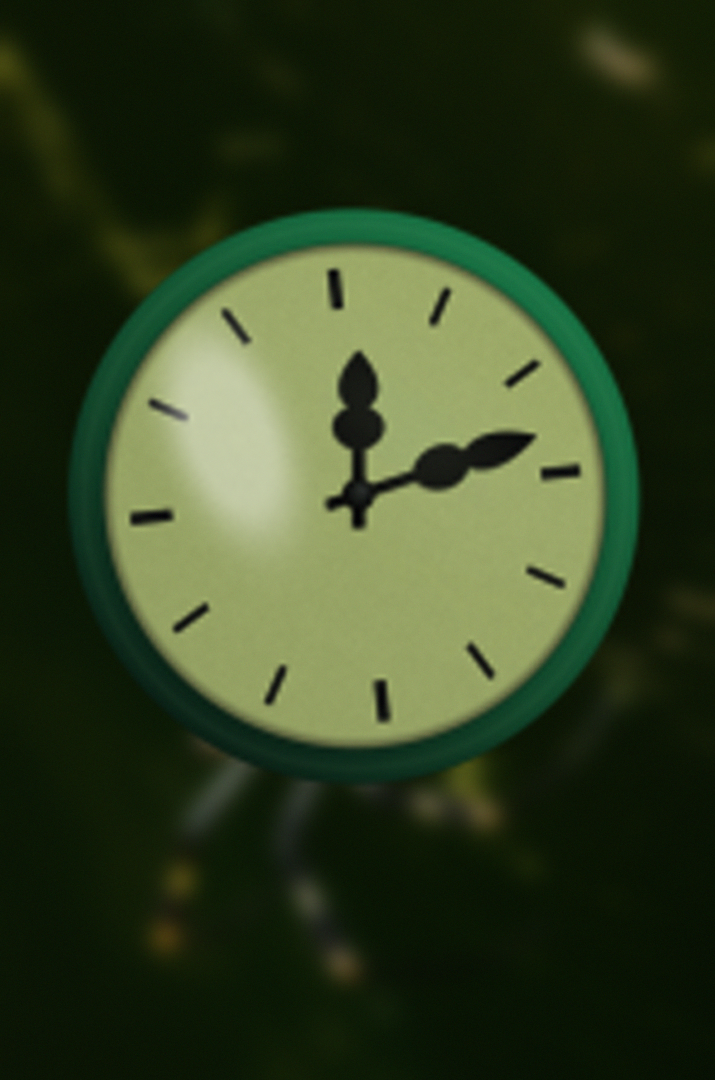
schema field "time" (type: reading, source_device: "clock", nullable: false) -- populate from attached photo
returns 12:13
